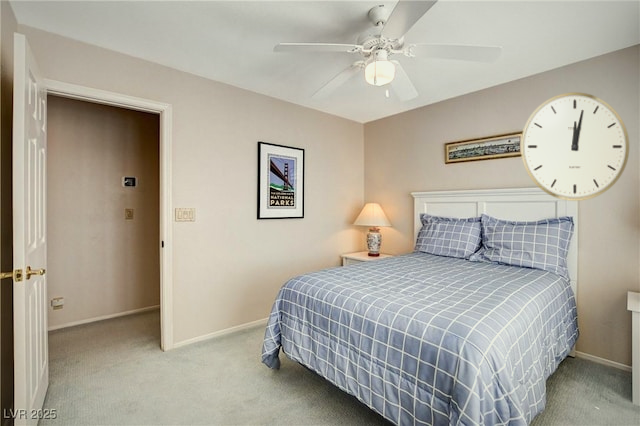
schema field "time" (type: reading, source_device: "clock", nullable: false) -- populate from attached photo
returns 12:02
